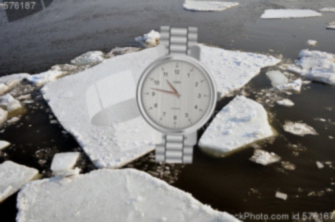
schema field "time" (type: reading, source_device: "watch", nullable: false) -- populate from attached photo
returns 10:47
